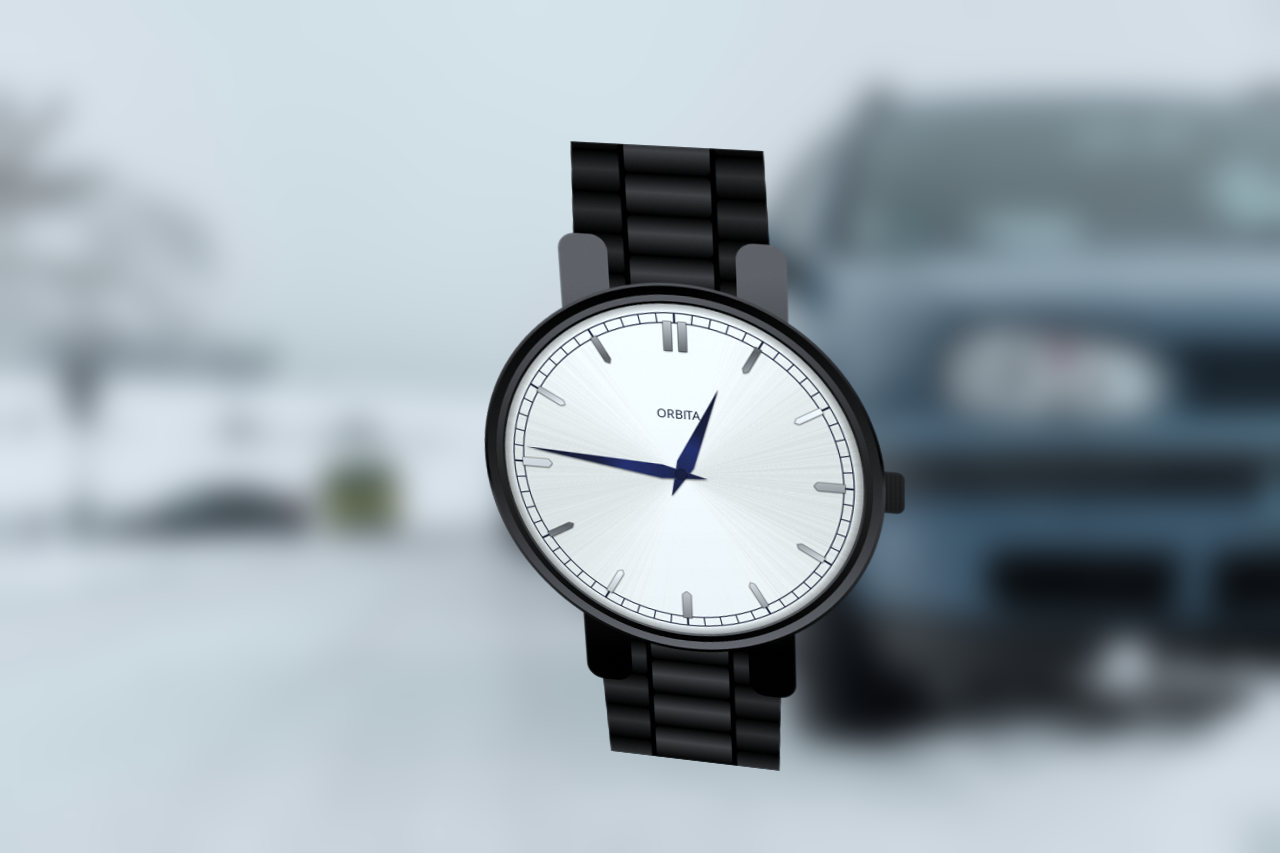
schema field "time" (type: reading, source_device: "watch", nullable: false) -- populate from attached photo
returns 12:46
